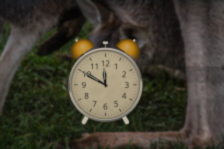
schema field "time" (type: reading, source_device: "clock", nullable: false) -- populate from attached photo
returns 11:50
